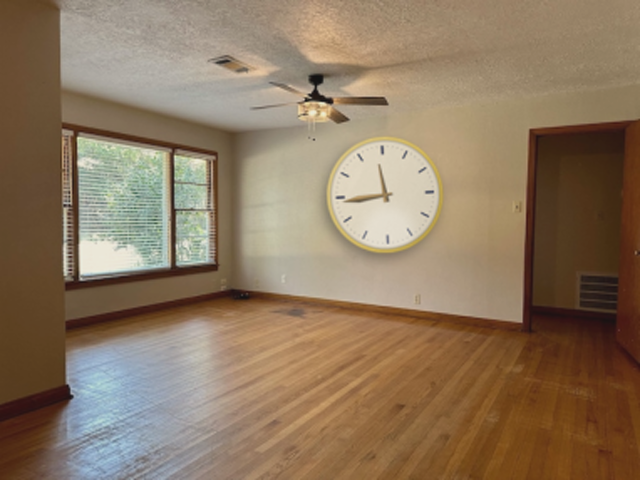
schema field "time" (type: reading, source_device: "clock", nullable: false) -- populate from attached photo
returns 11:44
